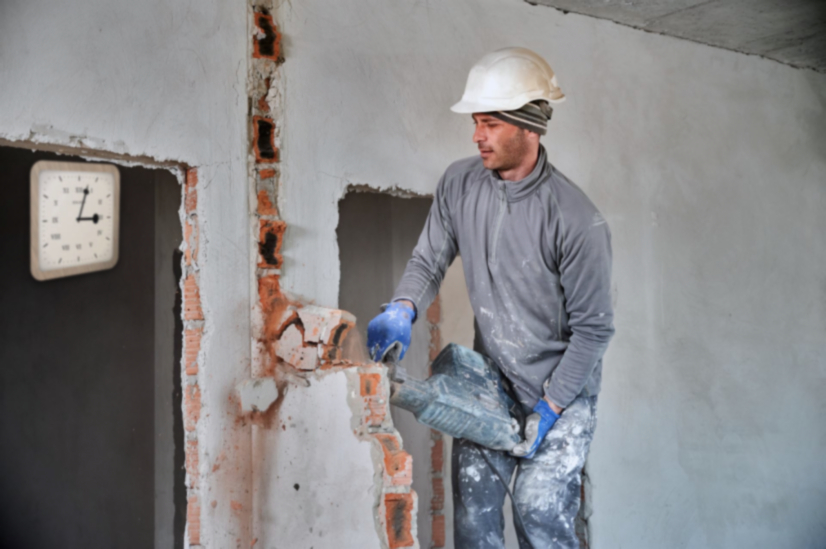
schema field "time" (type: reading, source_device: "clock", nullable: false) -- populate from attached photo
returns 3:03
